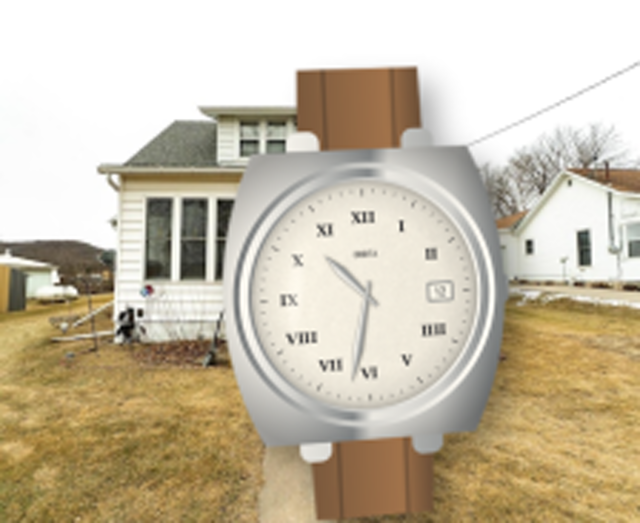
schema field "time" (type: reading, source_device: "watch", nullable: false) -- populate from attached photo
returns 10:32
